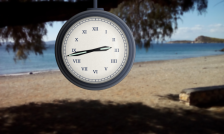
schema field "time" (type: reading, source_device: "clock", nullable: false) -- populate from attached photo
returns 2:43
